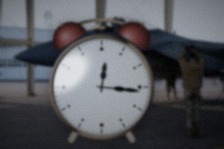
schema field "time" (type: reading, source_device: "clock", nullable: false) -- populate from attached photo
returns 12:16
